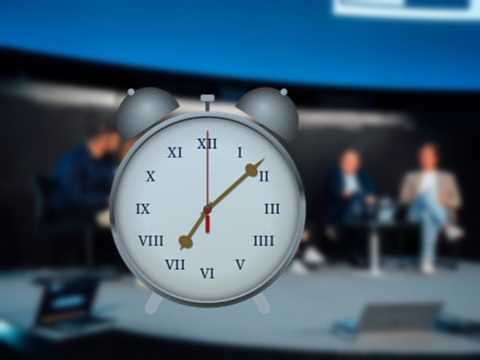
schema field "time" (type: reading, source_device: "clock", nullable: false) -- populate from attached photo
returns 7:08:00
